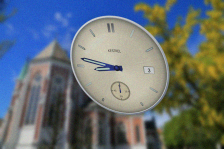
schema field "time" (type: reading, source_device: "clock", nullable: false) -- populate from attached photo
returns 8:47
